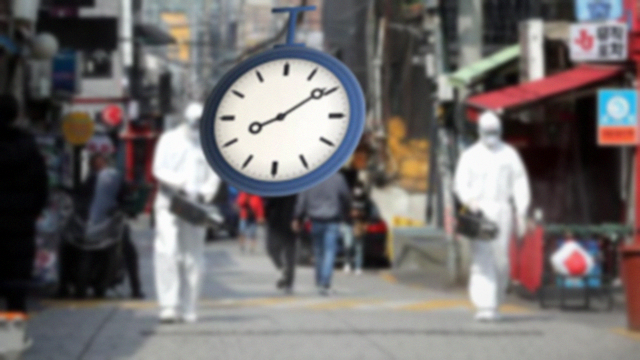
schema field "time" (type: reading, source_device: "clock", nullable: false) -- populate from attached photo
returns 8:09
